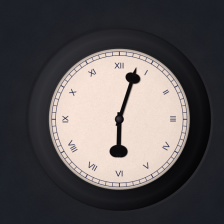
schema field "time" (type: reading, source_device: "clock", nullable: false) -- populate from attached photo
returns 6:03
